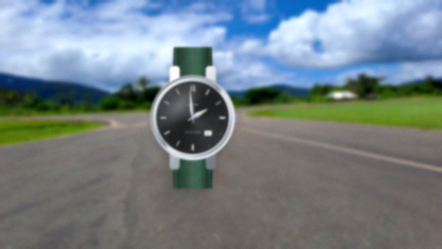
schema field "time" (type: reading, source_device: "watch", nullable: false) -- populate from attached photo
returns 1:59
